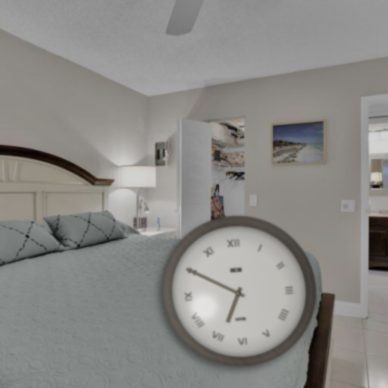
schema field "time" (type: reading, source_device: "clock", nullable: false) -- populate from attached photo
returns 6:50
